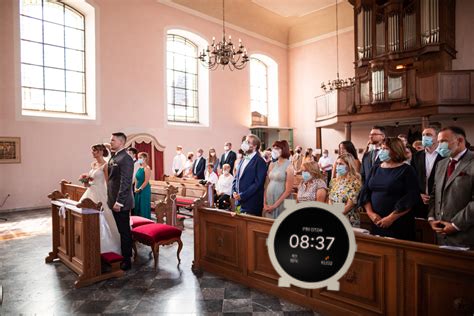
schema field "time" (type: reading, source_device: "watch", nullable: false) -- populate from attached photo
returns 8:37
